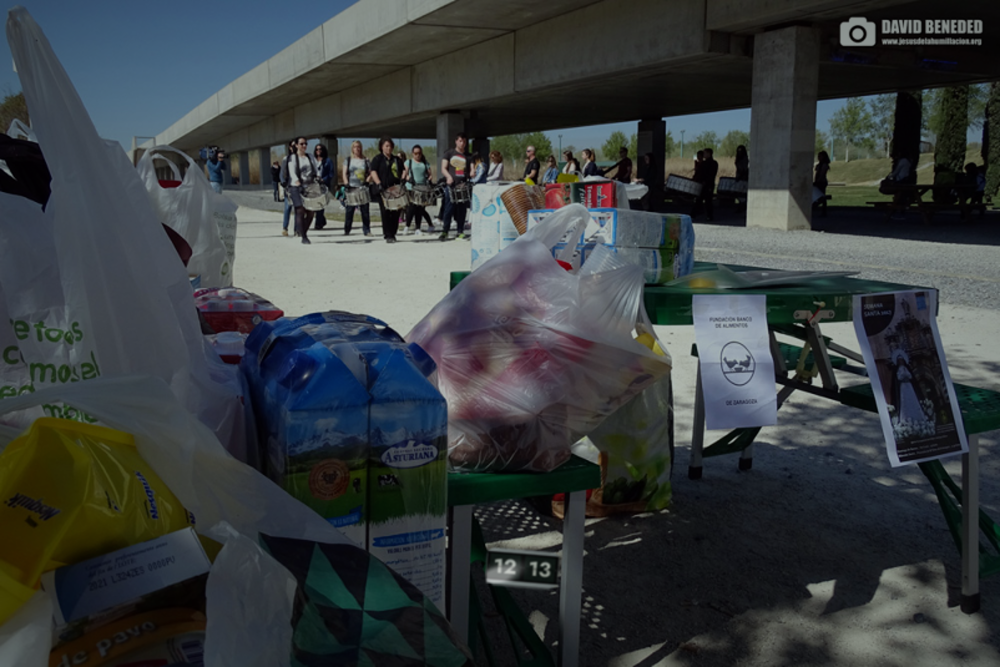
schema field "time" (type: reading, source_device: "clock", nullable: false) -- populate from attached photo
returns 12:13
